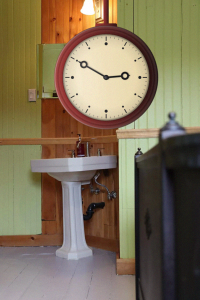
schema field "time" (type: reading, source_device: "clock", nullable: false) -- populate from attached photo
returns 2:50
